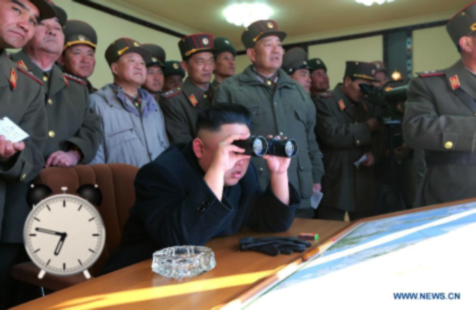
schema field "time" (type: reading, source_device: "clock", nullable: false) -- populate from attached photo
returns 6:47
